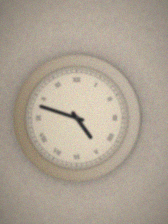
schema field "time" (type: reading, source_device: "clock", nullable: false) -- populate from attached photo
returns 4:48
